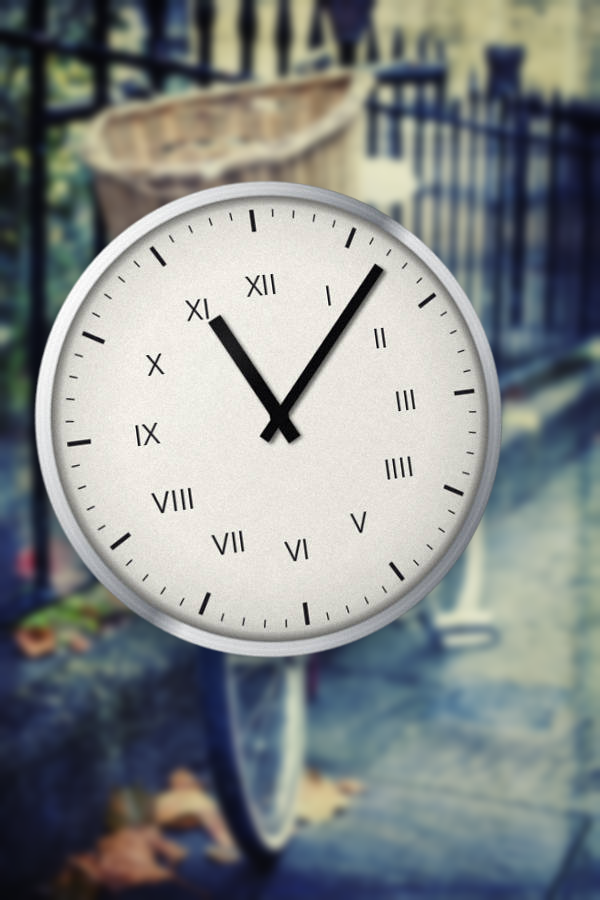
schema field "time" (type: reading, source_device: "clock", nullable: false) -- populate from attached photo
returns 11:07
